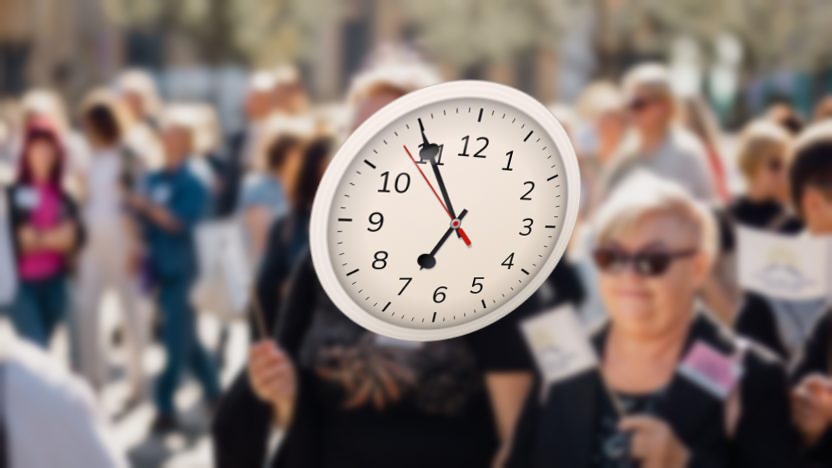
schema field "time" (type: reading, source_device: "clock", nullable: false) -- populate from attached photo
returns 6:54:53
